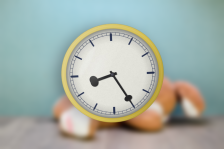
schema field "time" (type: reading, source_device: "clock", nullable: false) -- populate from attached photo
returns 8:25
